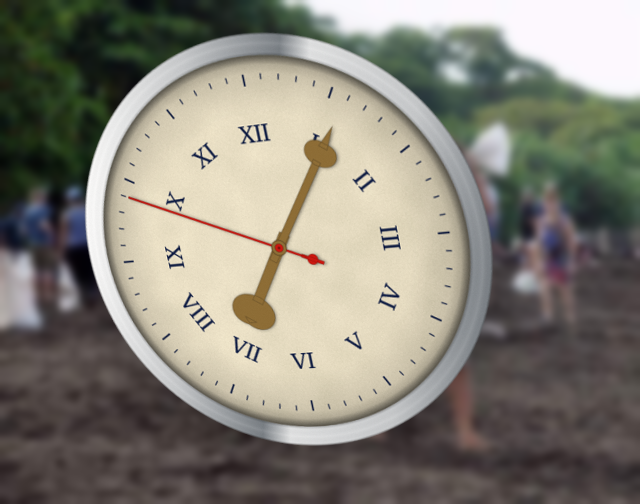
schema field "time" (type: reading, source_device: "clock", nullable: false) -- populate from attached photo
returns 7:05:49
